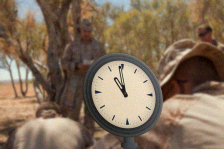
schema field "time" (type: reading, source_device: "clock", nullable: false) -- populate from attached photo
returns 10:59
